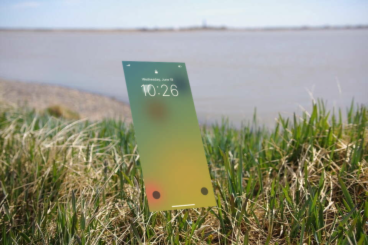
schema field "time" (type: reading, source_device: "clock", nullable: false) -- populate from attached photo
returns 10:26
